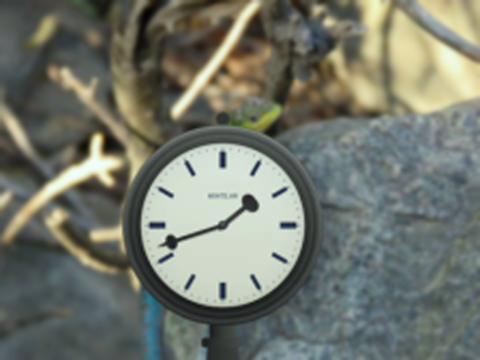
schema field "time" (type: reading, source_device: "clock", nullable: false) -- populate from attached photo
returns 1:42
